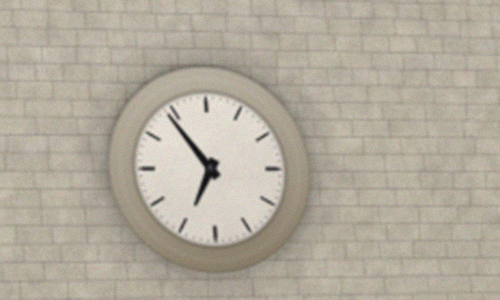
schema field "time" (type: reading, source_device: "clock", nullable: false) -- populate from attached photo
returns 6:54
